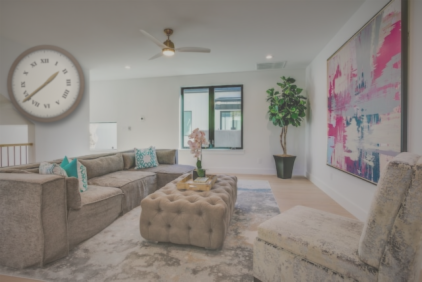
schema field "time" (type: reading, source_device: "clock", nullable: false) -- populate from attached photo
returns 1:39
